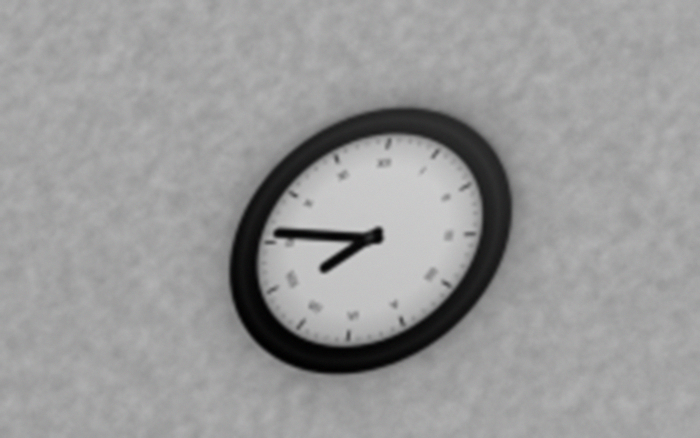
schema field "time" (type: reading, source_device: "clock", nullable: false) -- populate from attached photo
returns 7:46
